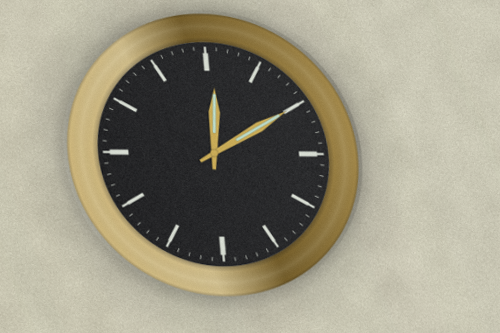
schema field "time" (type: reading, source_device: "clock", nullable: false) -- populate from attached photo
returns 12:10
